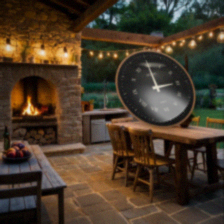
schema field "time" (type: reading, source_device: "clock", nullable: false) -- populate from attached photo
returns 3:00
